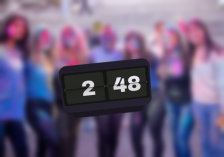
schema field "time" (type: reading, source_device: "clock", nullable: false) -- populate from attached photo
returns 2:48
